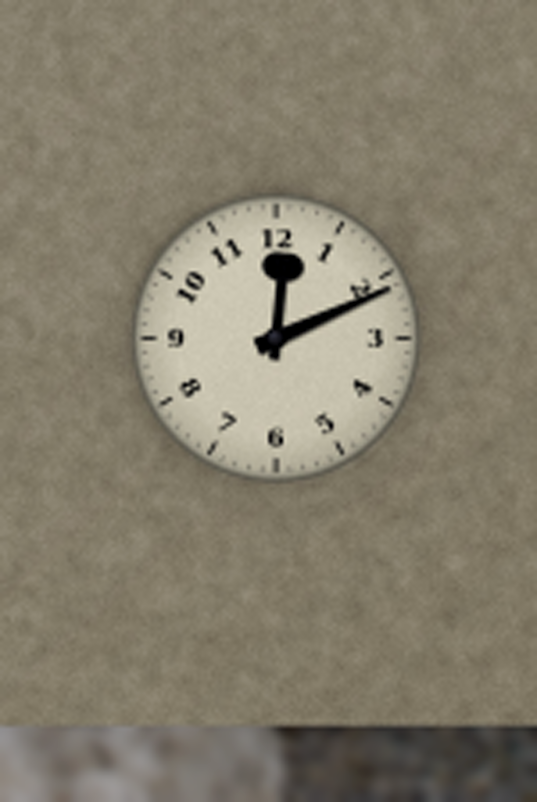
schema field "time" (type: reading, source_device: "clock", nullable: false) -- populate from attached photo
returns 12:11
